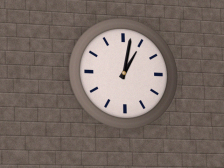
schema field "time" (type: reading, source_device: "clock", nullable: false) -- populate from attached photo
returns 1:02
